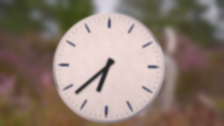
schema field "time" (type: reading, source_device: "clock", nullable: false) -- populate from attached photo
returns 6:38
